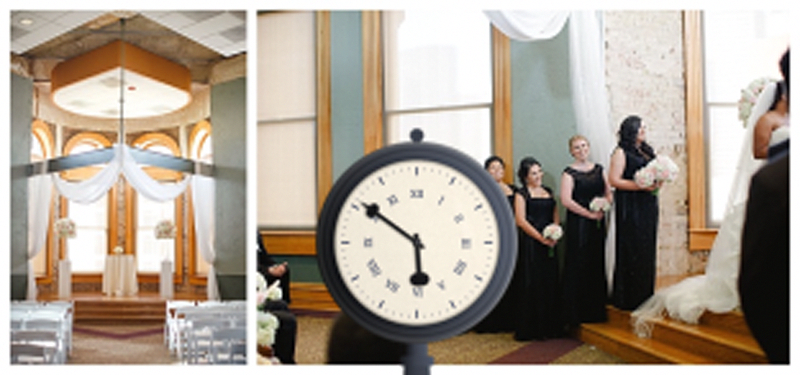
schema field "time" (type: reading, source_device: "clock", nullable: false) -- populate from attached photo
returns 5:51
